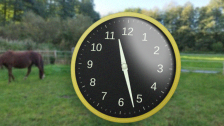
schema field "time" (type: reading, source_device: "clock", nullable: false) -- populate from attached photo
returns 11:27
